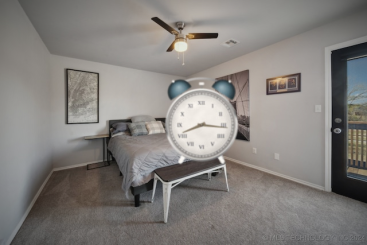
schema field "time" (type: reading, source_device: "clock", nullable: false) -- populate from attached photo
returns 8:16
